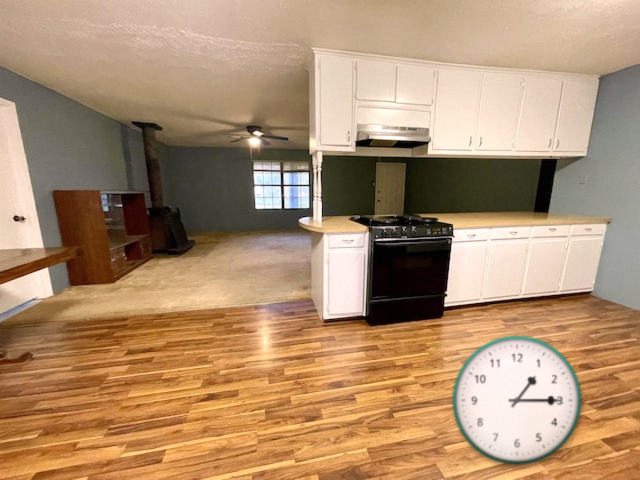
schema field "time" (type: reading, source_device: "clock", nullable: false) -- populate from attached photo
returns 1:15
